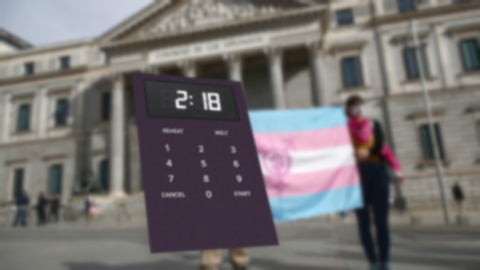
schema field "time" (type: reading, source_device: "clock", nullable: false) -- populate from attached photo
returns 2:18
